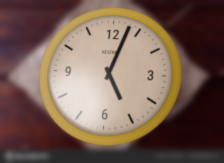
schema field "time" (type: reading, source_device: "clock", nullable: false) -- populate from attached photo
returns 5:03
